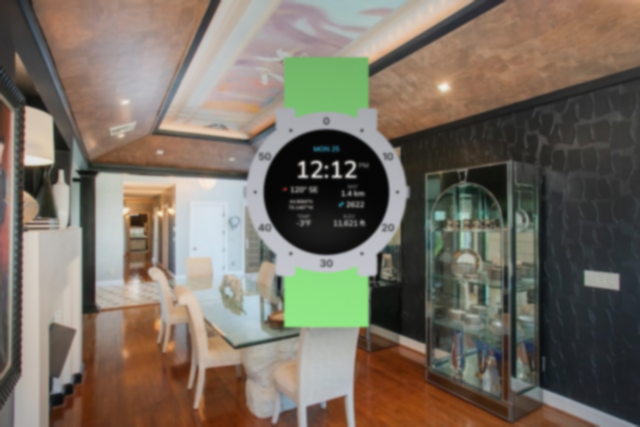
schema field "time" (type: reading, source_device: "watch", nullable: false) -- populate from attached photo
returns 12:12
